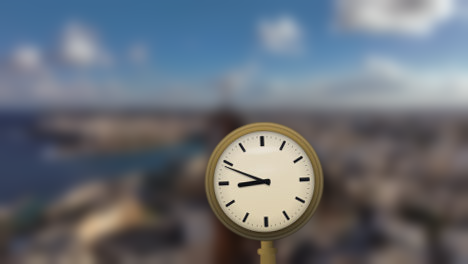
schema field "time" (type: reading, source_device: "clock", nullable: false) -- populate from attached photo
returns 8:49
